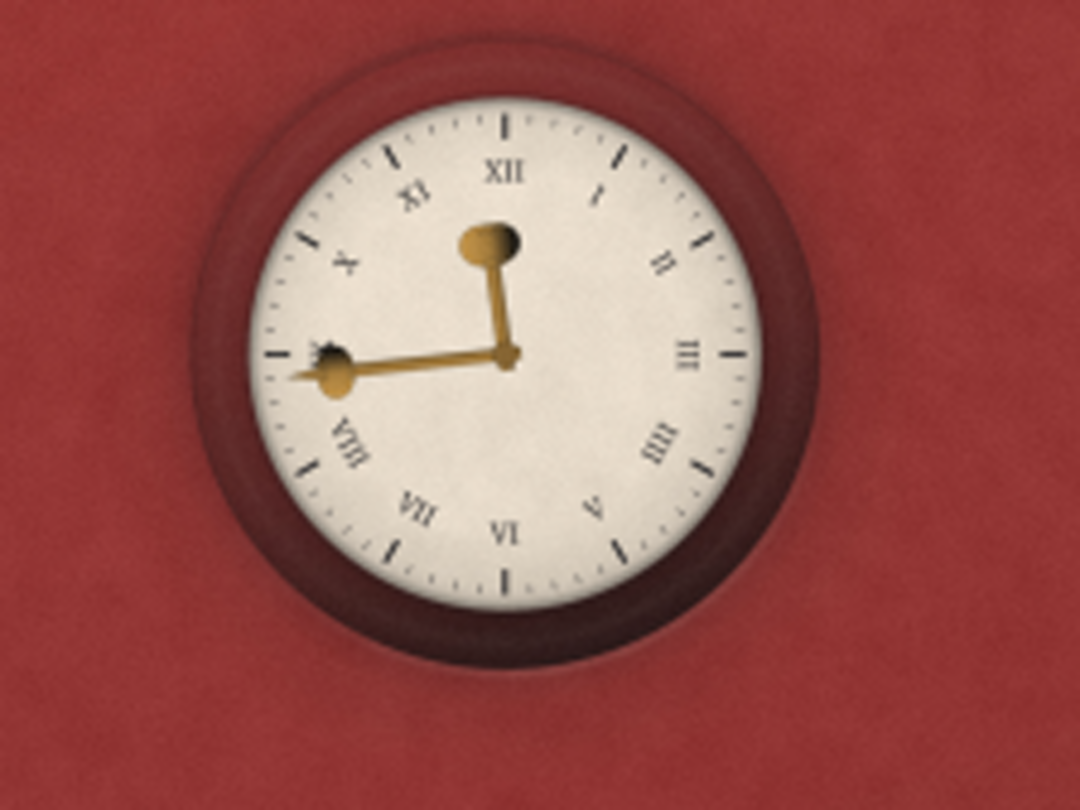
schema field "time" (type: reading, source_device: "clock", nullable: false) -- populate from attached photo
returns 11:44
